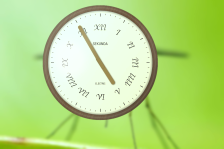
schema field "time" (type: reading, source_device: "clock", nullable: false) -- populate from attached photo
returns 4:55
